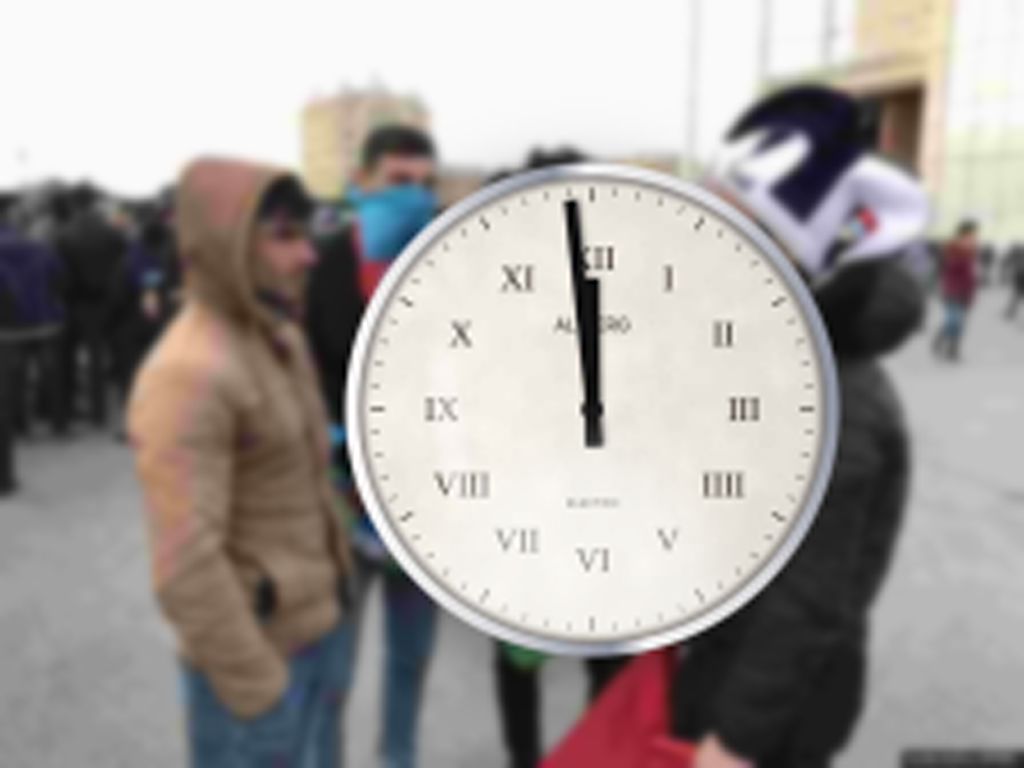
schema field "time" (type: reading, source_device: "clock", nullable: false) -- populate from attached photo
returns 11:59
